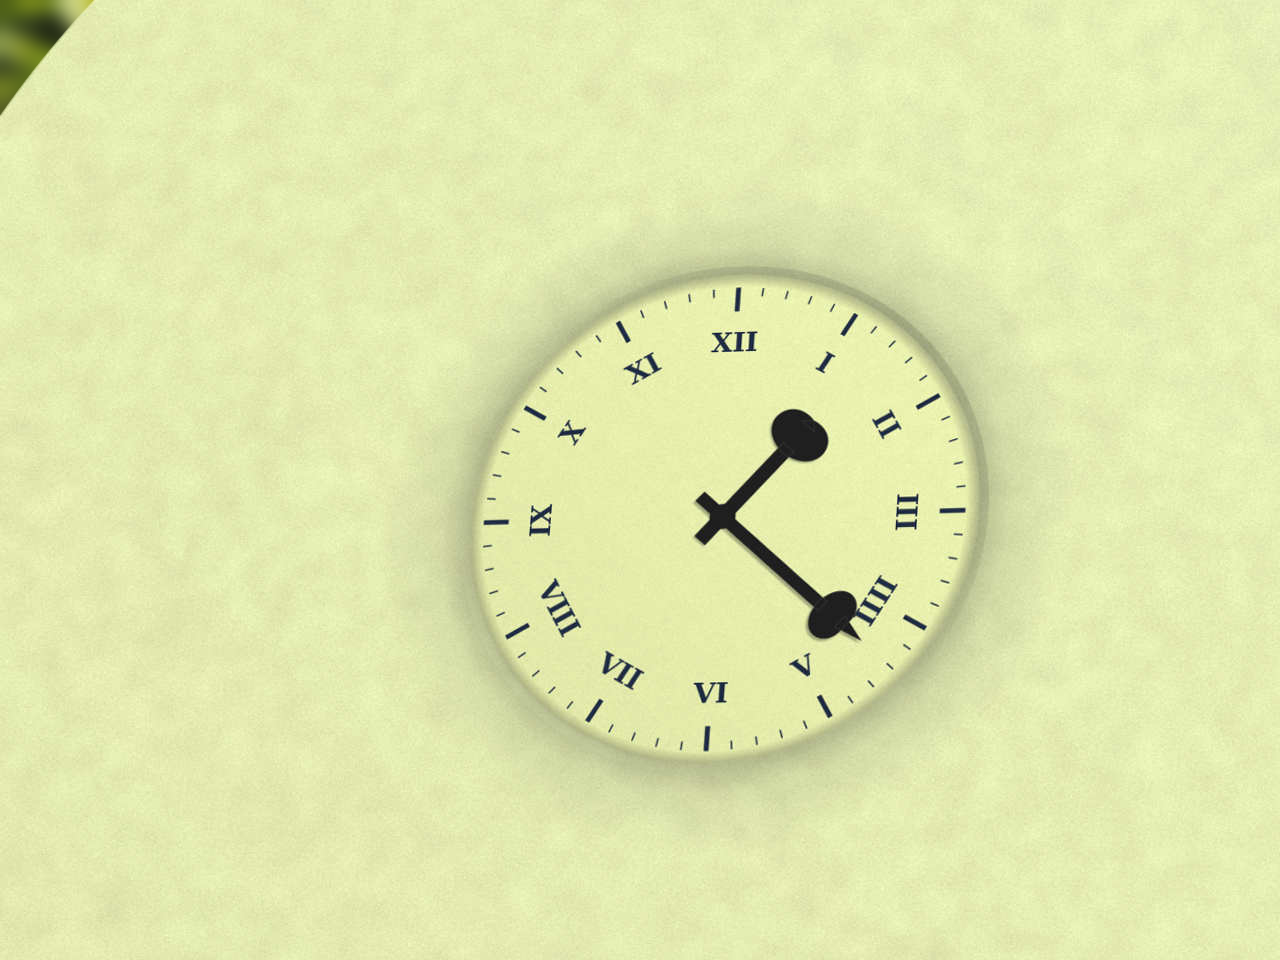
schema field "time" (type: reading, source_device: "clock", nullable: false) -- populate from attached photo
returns 1:22
